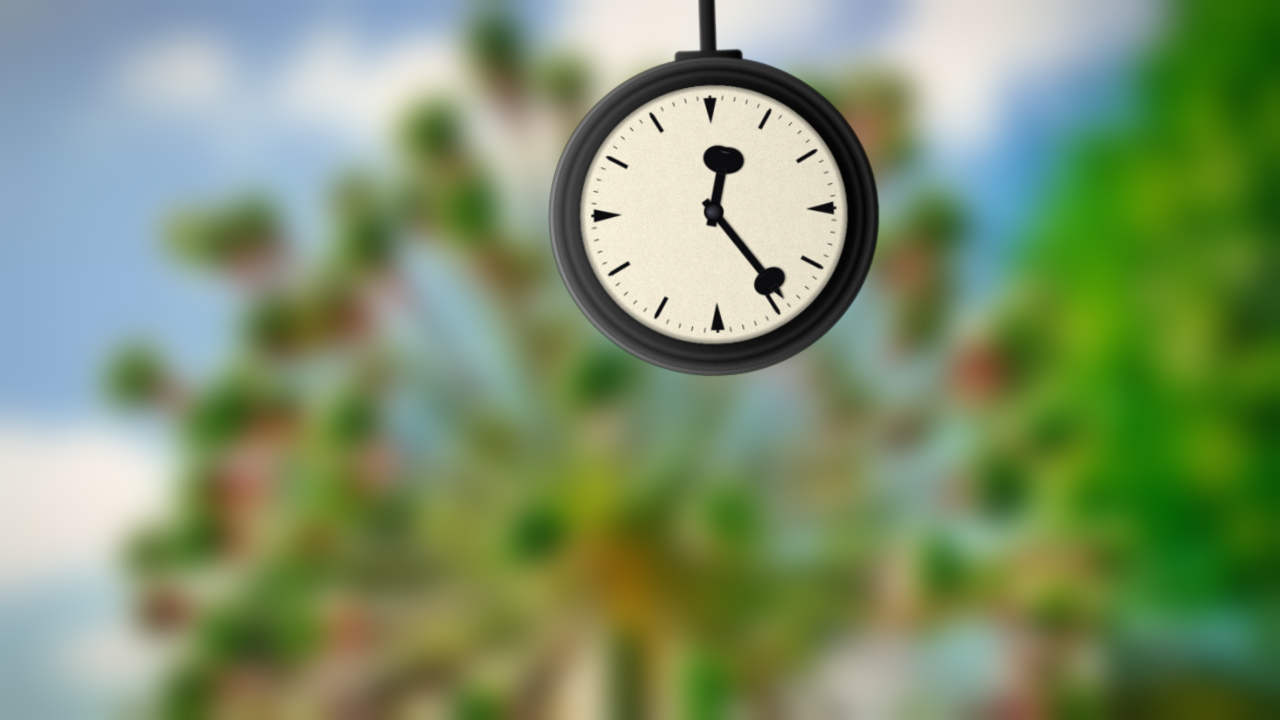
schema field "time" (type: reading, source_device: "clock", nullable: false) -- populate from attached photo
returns 12:24
